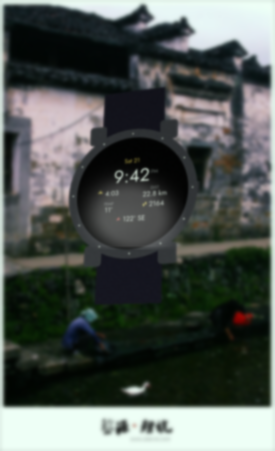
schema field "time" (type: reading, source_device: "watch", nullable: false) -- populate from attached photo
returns 9:42
